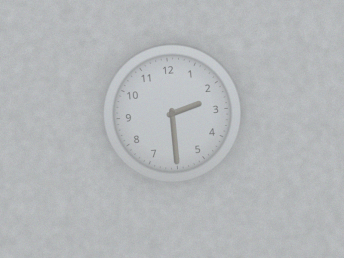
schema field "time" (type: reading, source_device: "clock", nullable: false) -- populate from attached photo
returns 2:30
